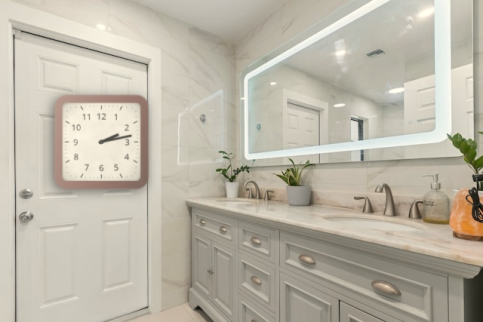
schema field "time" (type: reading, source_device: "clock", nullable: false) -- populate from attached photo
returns 2:13
